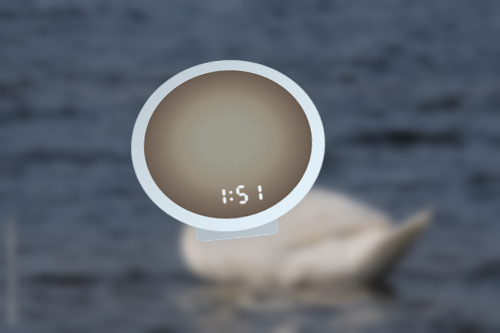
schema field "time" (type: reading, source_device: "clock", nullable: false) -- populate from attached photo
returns 1:51
